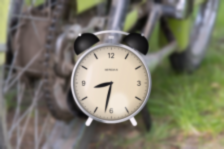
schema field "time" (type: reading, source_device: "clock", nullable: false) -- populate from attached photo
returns 8:32
